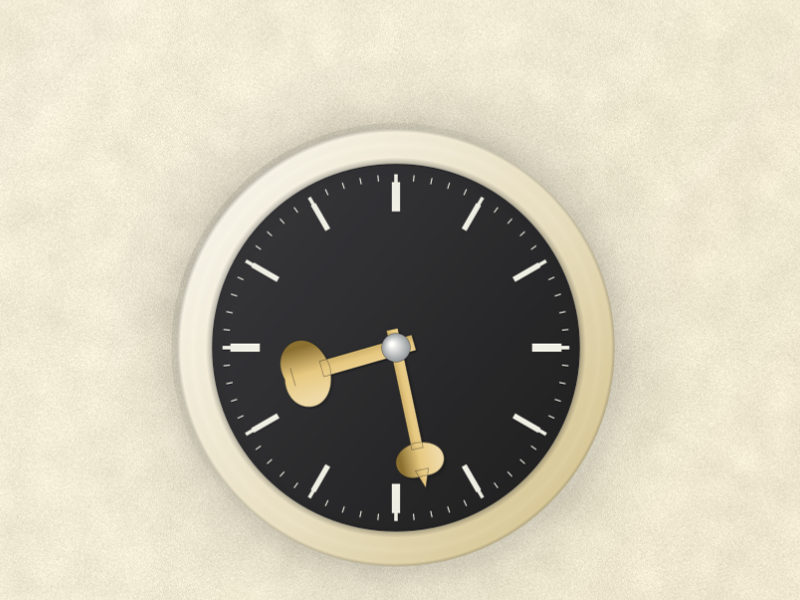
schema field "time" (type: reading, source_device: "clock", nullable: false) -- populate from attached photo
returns 8:28
